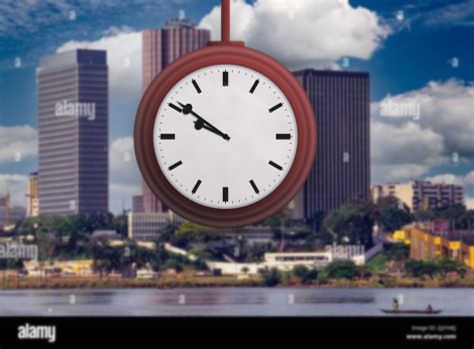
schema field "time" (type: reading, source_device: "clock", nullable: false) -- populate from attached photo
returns 9:51
